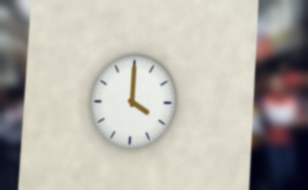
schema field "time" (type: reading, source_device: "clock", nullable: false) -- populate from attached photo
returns 4:00
